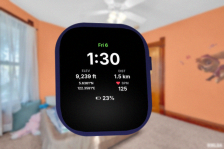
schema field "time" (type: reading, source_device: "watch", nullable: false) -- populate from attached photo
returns 1:30
